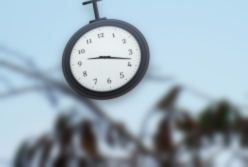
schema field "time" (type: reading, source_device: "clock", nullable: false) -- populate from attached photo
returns 9:18
